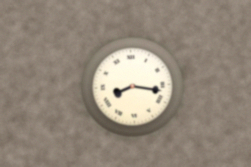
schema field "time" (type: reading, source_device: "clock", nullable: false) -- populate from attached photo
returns 8:17
